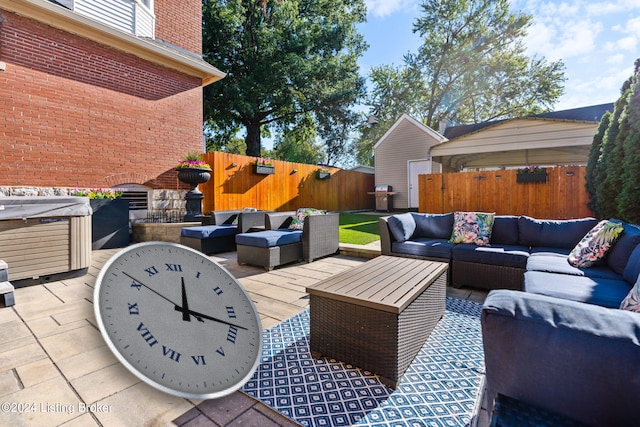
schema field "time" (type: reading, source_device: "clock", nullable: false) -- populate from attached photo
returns 12:17:51
